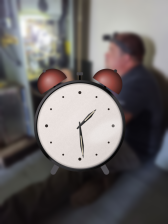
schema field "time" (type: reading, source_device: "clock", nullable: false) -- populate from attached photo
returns 1:29
